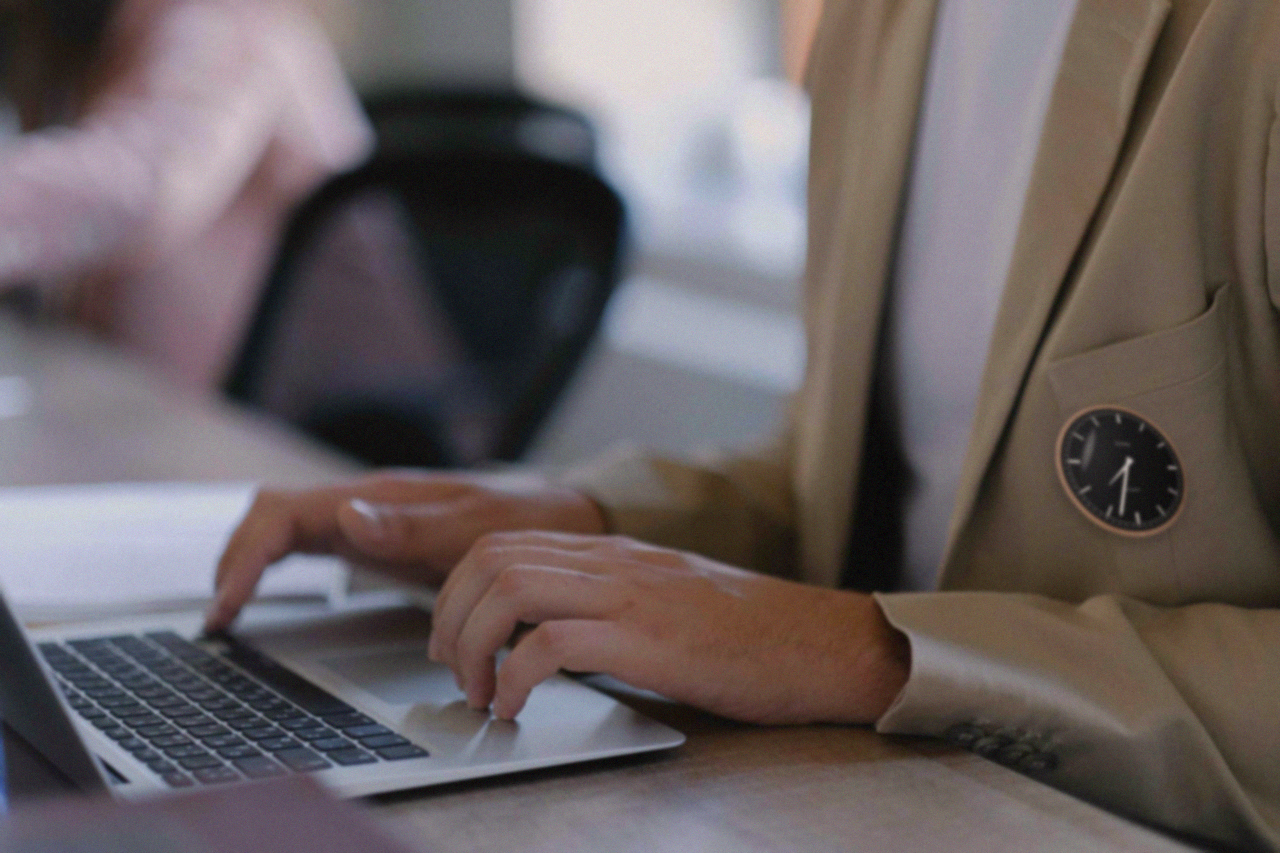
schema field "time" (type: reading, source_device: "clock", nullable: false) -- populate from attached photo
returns 7:33
